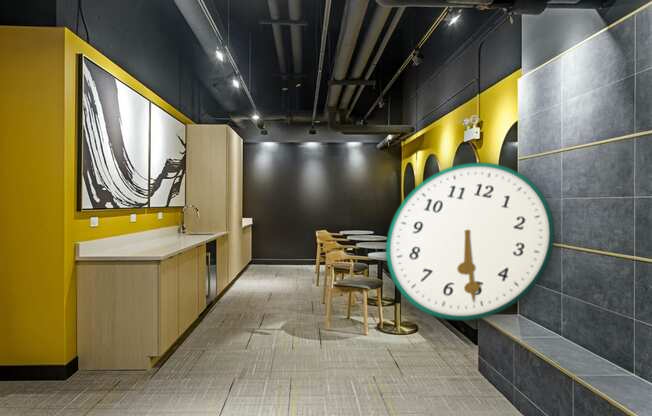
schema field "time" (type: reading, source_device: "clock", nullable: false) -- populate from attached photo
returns 5:26
